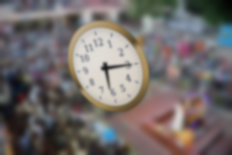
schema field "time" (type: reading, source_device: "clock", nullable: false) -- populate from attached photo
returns 6:15
